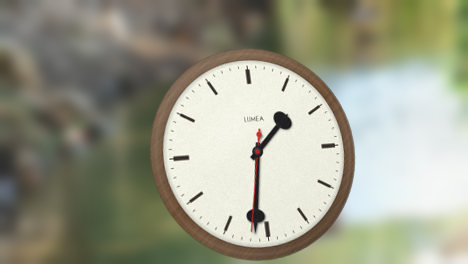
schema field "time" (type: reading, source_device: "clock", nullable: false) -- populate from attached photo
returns 1:31:32
